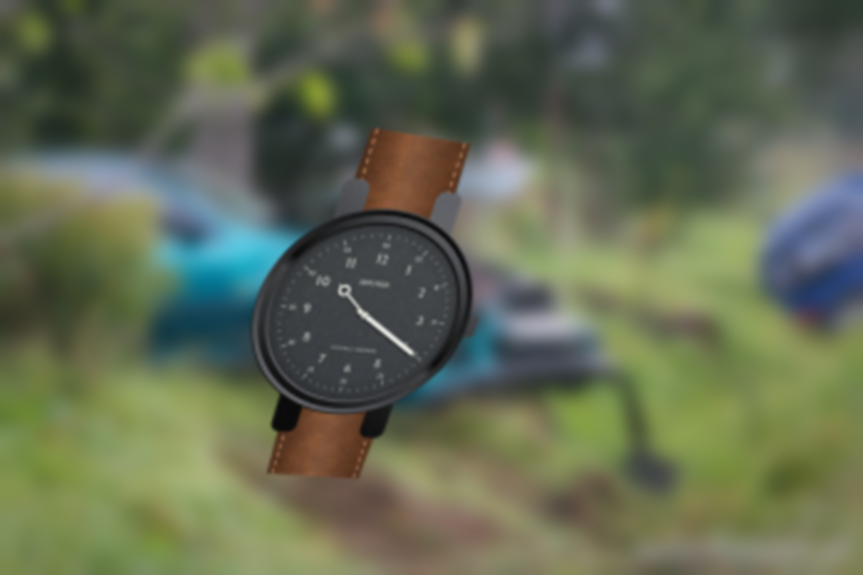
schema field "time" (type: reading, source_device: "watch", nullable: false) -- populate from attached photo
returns 10:20
